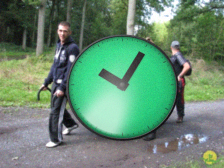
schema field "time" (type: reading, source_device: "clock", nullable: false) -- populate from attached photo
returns 10:05
